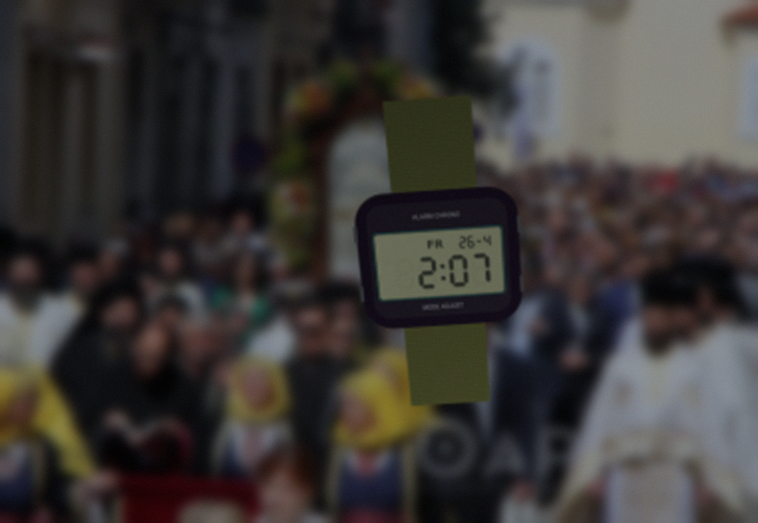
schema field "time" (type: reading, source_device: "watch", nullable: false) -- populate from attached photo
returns 2:07
